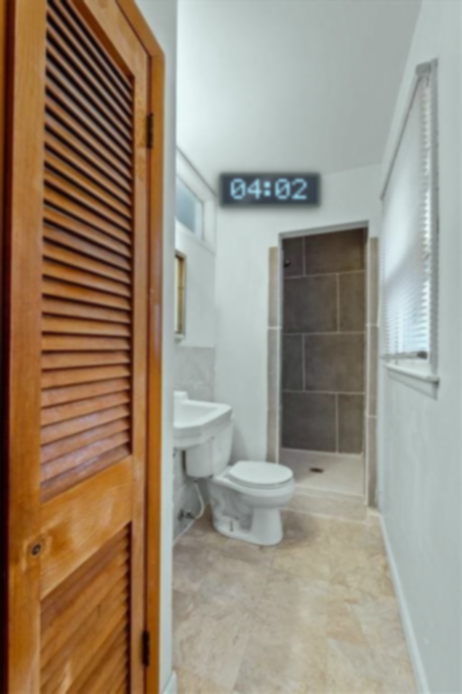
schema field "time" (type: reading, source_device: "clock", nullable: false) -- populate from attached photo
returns 4:02
